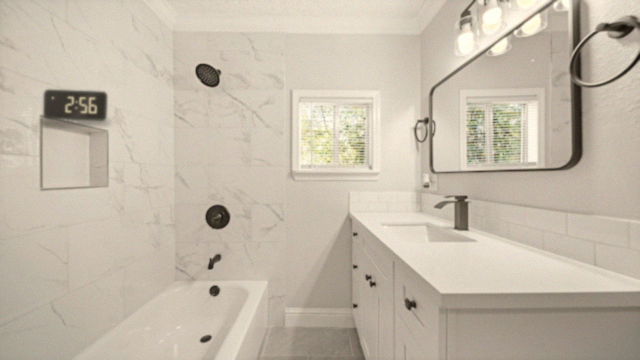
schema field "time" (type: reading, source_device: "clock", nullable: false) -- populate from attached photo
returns 2:56
